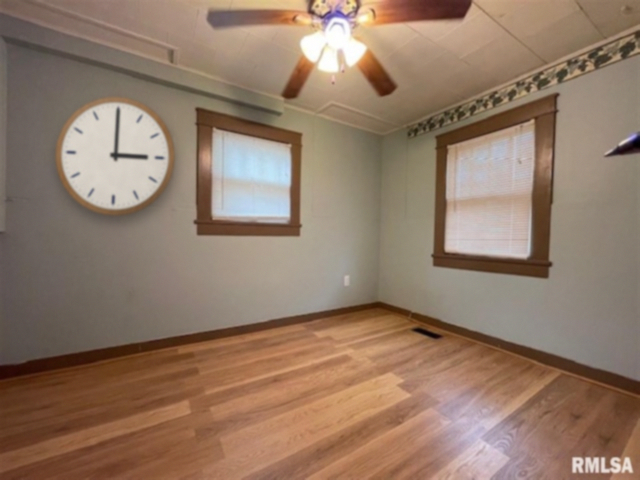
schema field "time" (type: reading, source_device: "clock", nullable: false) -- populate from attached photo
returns 3:00
